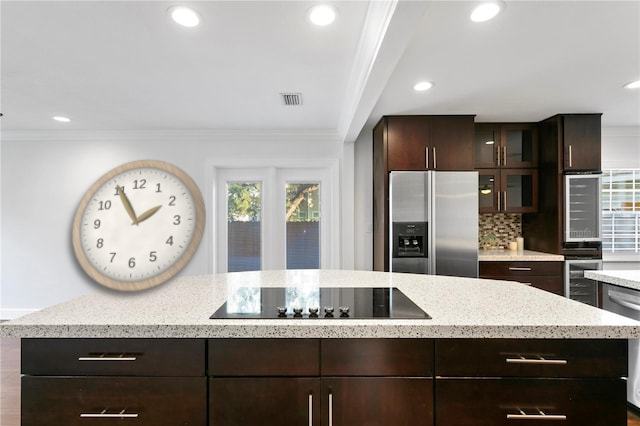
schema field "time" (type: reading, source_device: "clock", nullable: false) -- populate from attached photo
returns 1:55
